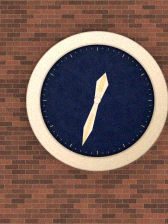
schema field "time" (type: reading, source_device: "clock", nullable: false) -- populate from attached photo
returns 12:33
